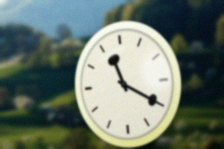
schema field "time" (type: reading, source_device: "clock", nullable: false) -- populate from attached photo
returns 11:20
